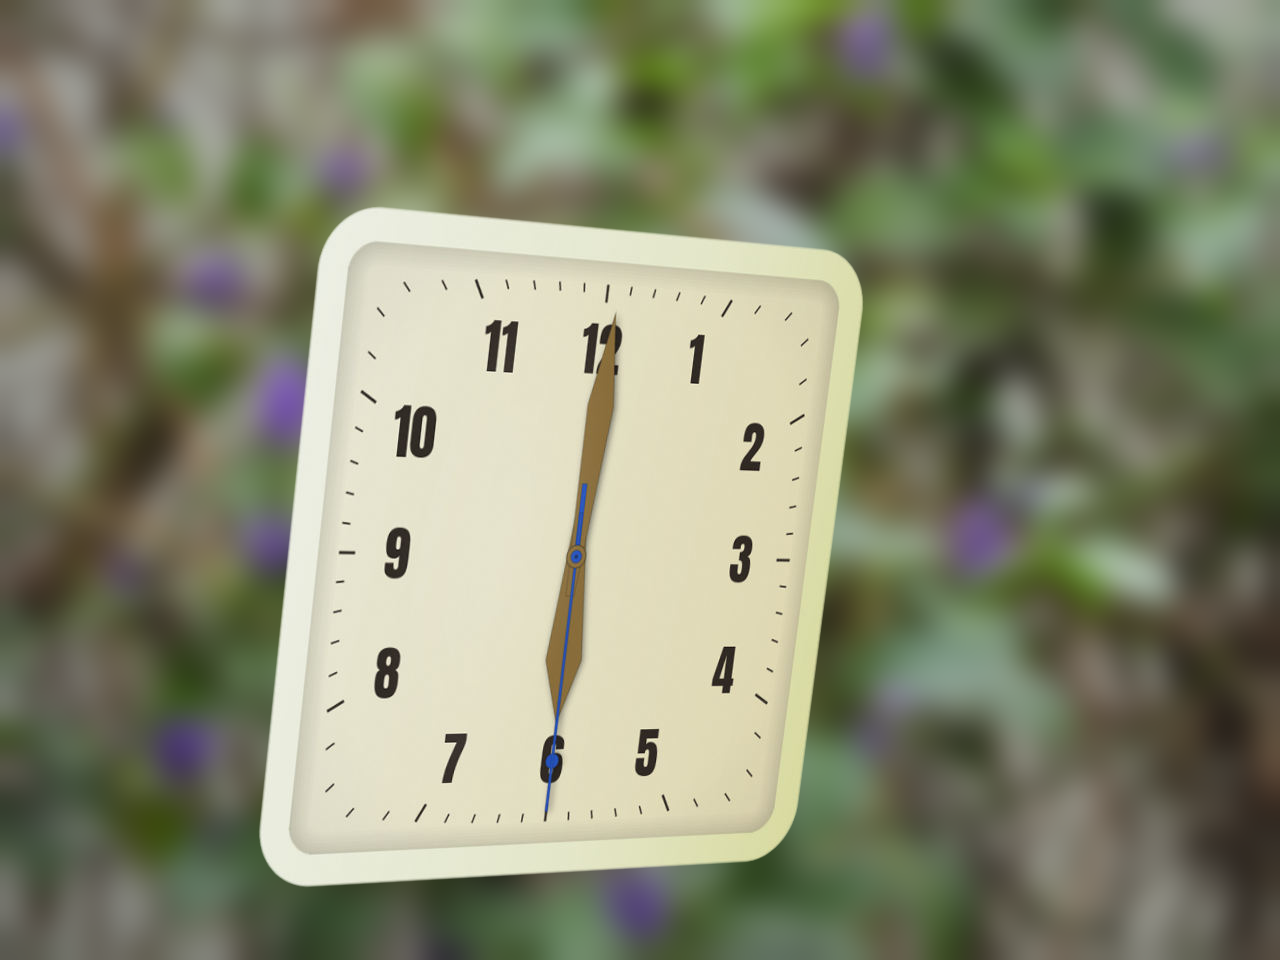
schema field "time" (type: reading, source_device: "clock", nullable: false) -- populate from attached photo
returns 6:00:30
